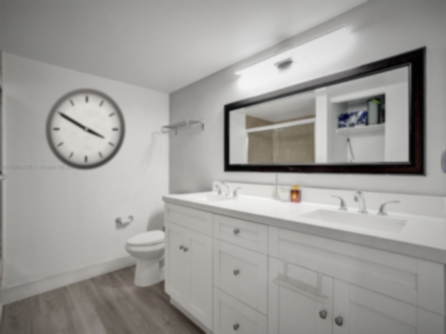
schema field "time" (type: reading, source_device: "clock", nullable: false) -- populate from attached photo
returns 3:50
